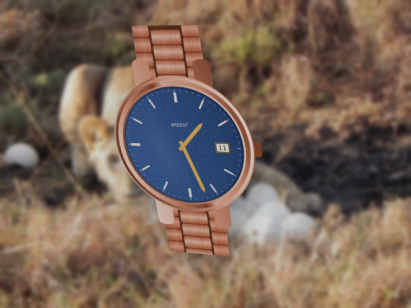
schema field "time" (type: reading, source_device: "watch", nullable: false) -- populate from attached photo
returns 1:27
